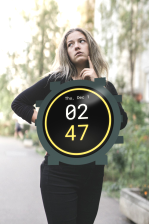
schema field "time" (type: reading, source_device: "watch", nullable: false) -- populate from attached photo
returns 2:47
